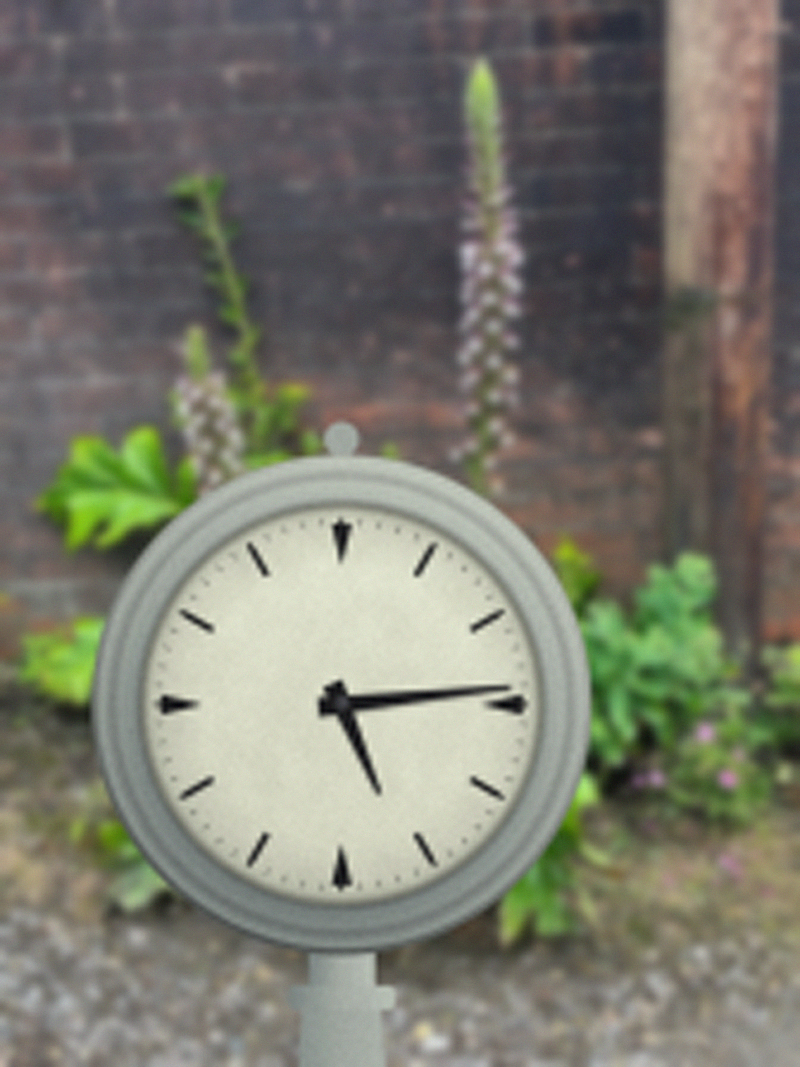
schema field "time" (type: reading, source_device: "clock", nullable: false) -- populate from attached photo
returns 5:14
